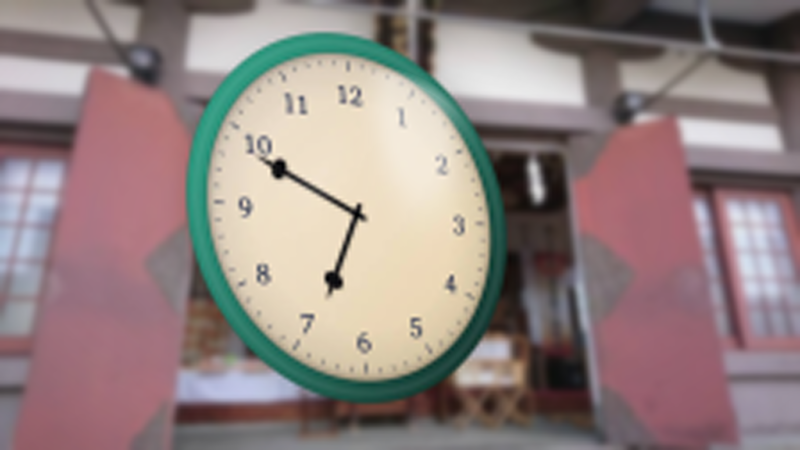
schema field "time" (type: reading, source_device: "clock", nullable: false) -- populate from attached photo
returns 6:49
